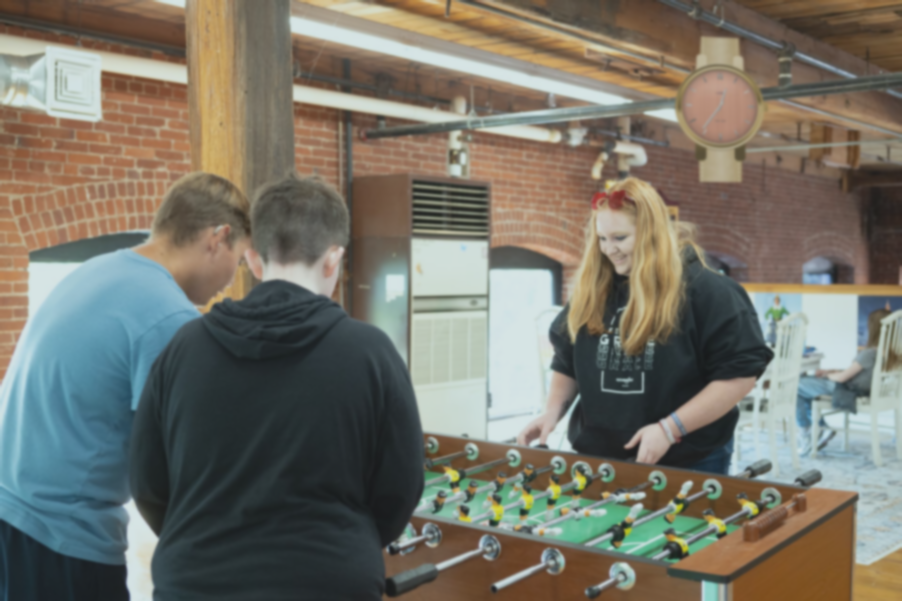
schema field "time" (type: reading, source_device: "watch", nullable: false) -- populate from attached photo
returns 12:36
